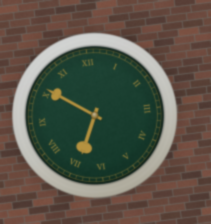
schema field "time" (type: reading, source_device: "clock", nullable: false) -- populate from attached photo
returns 6:51
